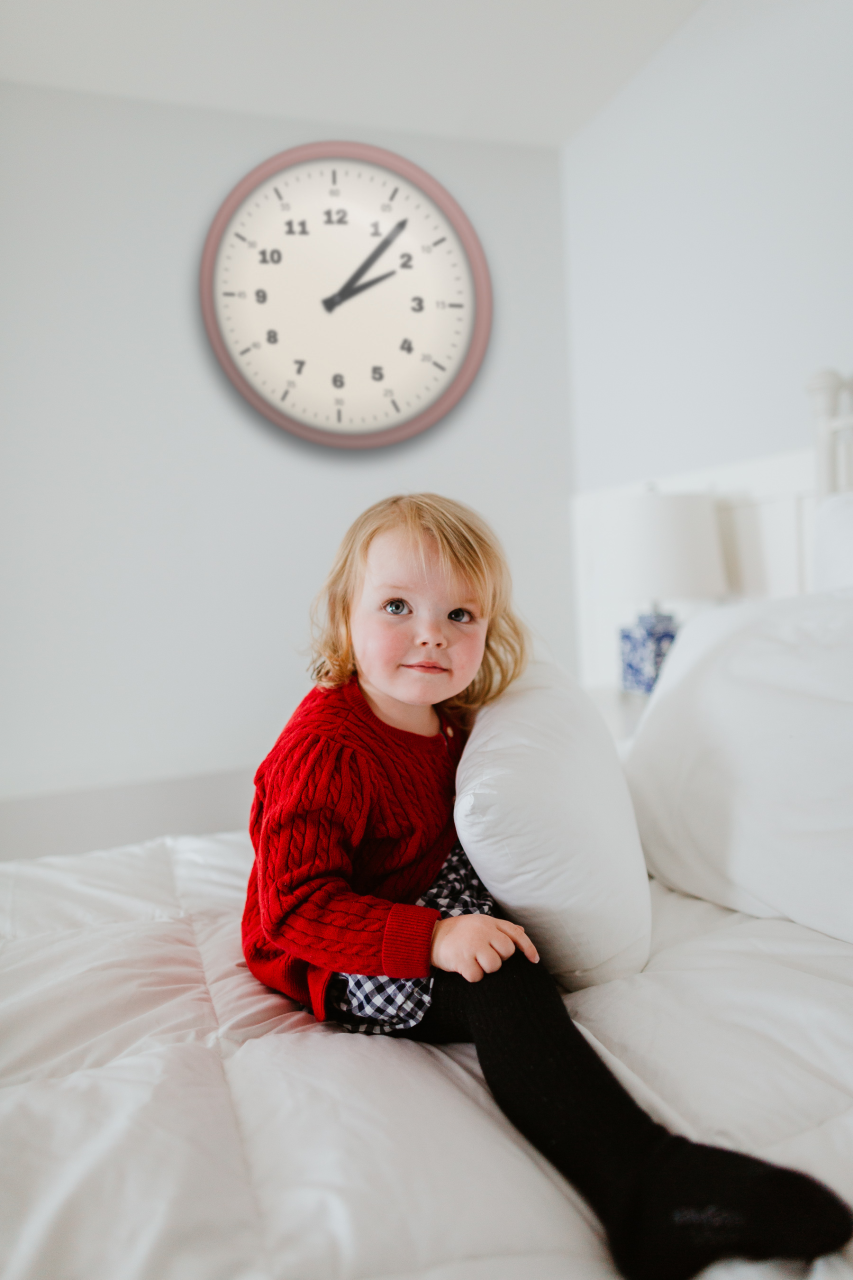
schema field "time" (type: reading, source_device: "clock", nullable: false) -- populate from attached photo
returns 2:07
